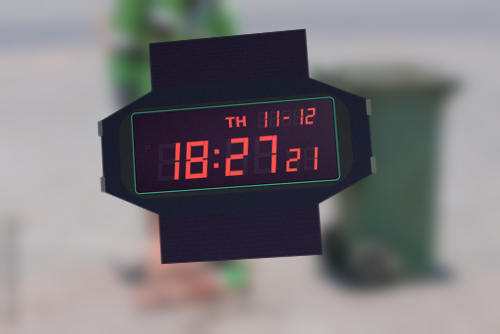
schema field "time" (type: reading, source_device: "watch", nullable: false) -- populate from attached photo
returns 18:27:21
